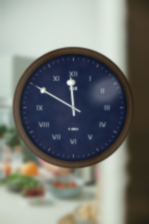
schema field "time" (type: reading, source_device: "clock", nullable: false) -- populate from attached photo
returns 11:50
